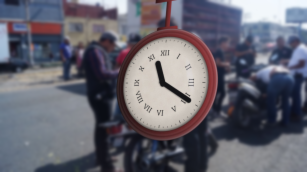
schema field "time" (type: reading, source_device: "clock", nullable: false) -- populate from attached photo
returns 11:20
